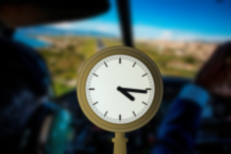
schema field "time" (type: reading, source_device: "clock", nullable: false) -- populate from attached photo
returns 4:16
